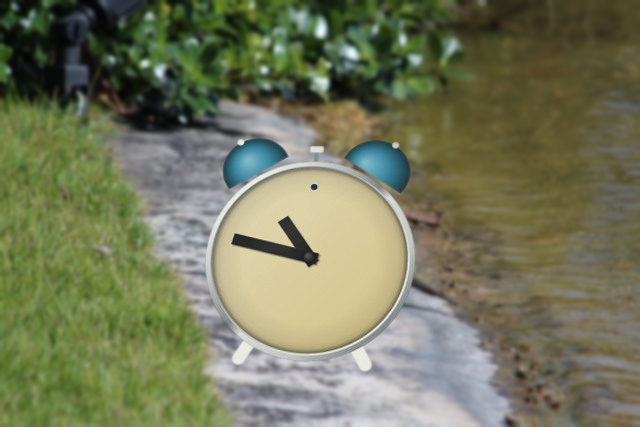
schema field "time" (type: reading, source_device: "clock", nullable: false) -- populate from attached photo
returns 10:47
